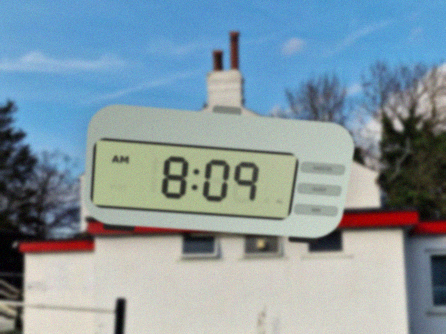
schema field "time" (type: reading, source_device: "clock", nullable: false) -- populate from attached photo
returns 8:09
